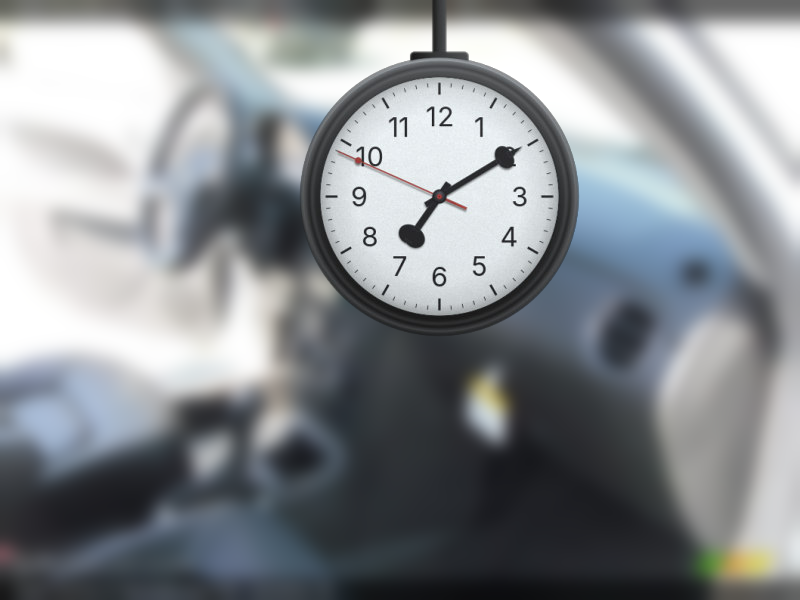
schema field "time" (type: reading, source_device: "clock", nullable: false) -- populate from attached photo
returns 7:09:49
